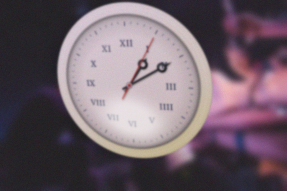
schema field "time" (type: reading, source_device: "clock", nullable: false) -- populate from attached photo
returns 1:10:05
